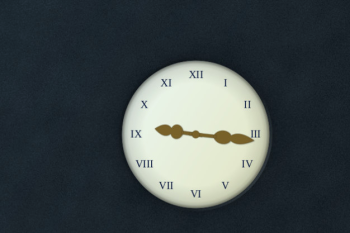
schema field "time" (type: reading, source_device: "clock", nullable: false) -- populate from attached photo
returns 9:16
